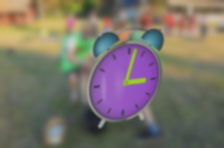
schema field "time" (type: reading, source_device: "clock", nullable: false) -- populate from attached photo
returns 3:02
